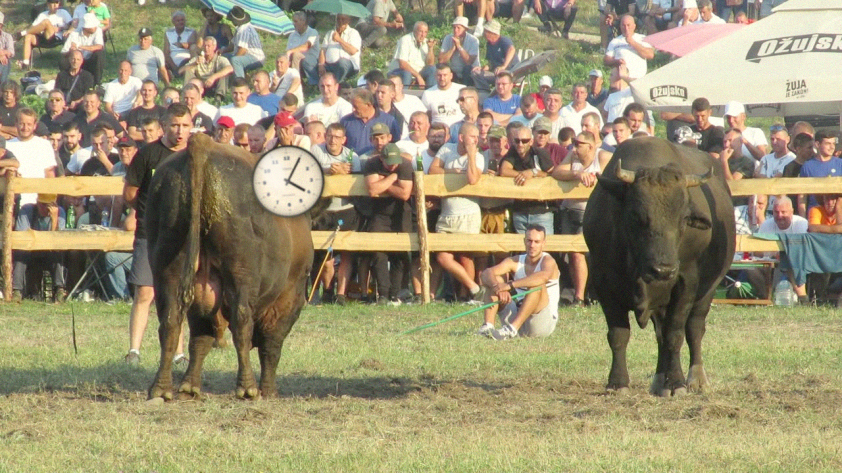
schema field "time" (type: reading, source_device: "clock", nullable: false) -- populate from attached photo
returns 4:05
